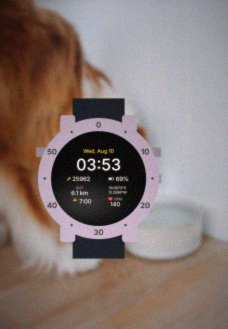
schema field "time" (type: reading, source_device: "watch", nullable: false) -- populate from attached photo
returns 3:53
